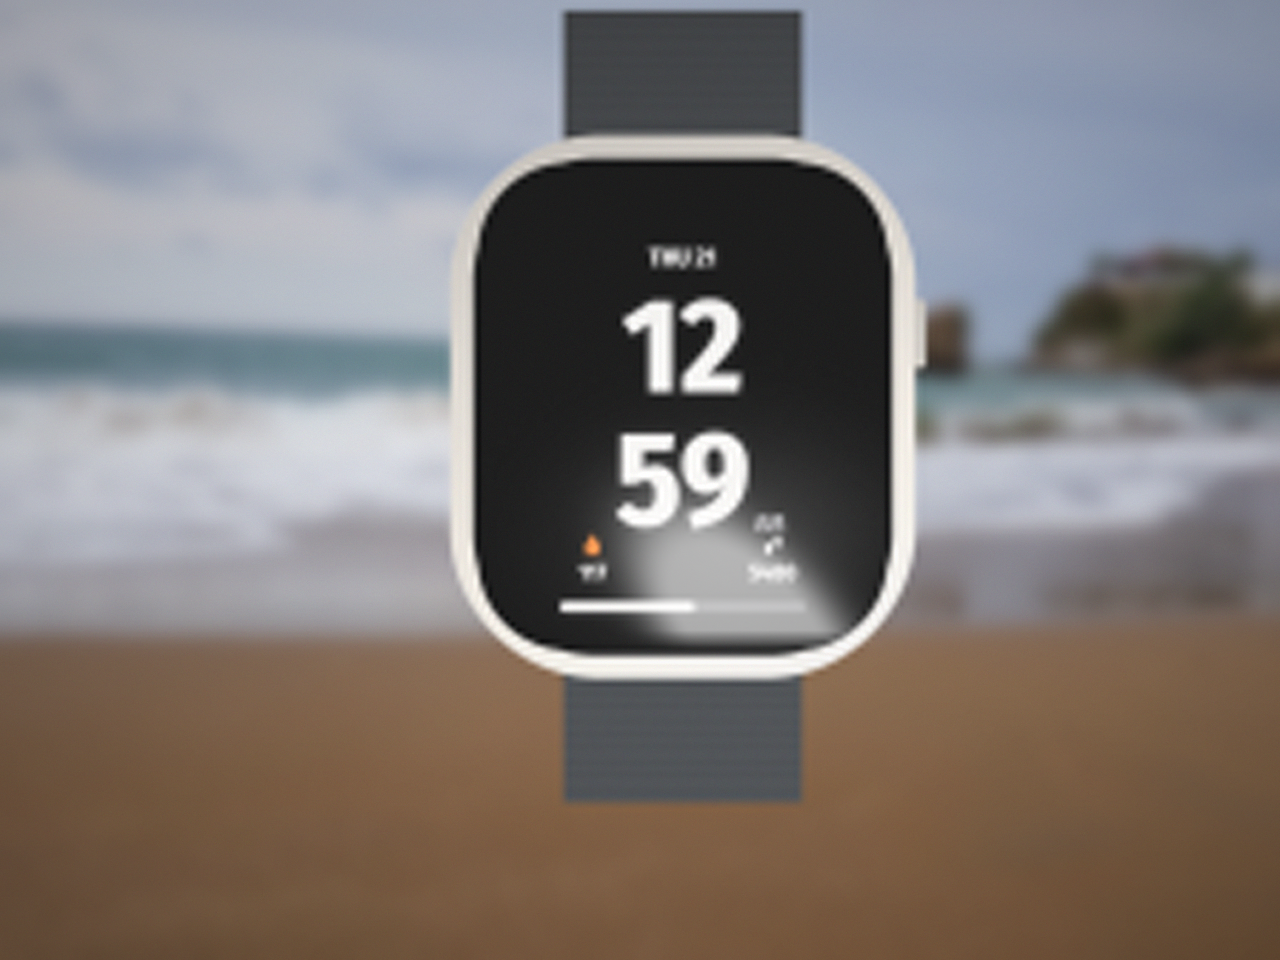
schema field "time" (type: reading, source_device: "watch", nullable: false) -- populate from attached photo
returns 12:59
